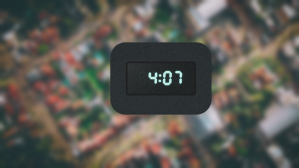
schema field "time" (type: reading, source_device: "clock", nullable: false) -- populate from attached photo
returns 4:07
